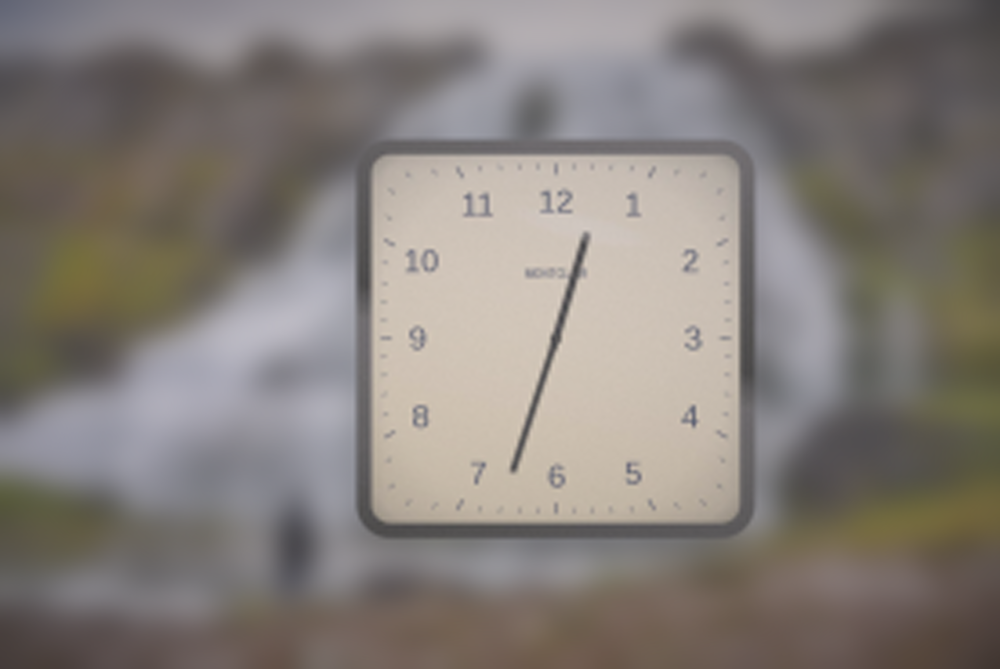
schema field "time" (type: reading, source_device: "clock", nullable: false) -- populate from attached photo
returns 12:33
